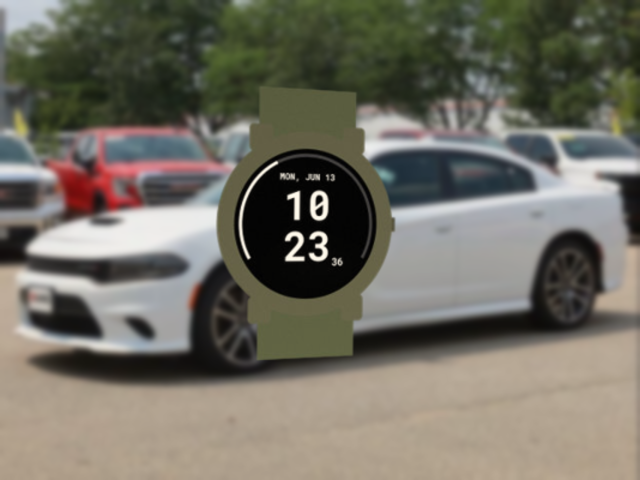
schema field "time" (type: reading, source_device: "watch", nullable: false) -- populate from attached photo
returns 10:23:36
